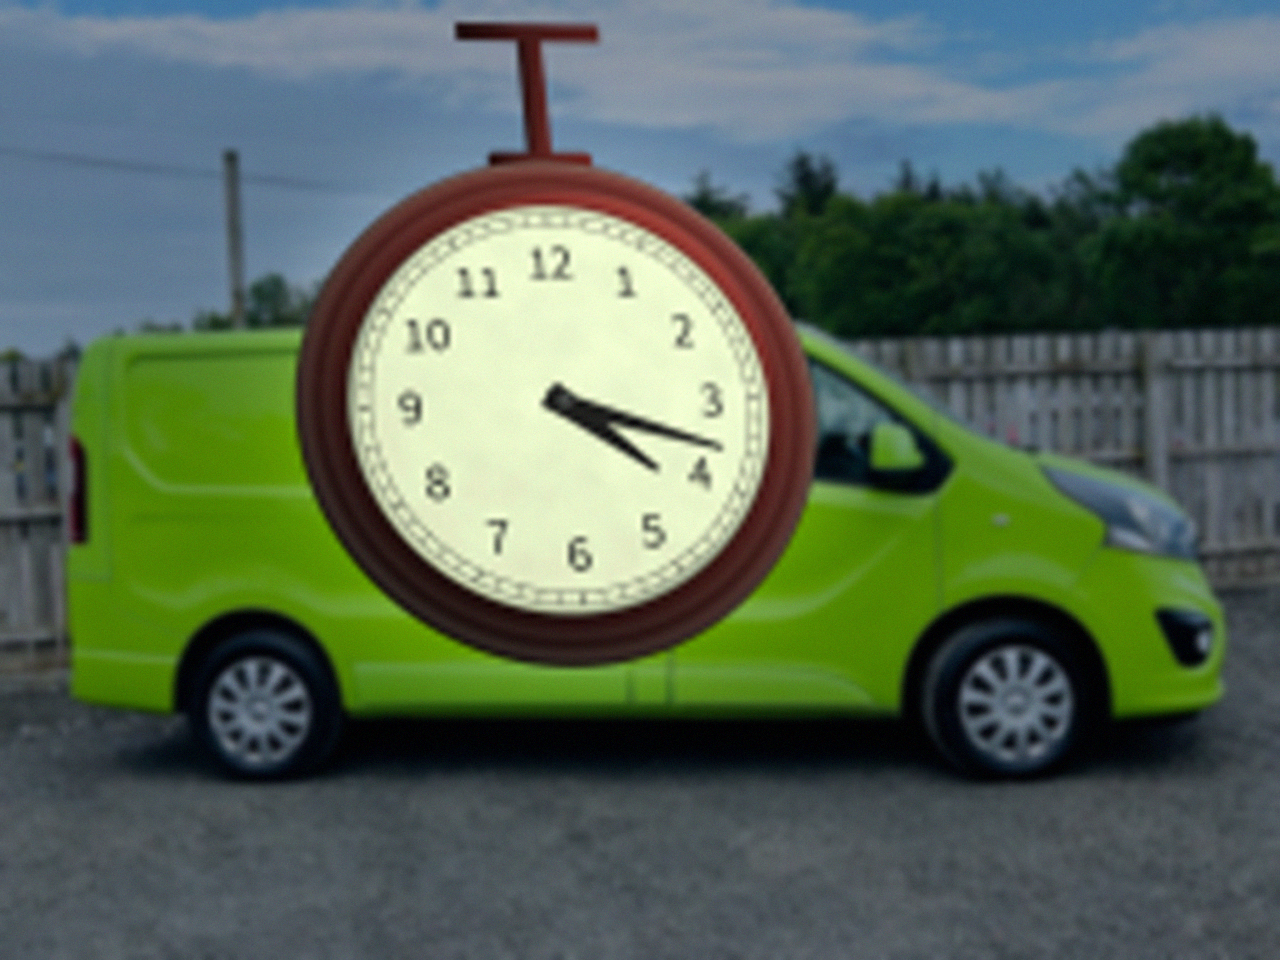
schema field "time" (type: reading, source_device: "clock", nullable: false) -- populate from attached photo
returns 4:18
